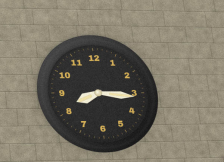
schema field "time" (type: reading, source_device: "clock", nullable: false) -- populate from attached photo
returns 8:16
